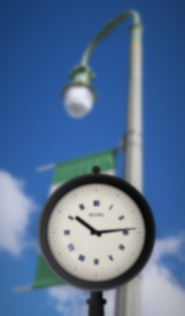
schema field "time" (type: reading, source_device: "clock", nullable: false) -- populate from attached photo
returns 10:14
